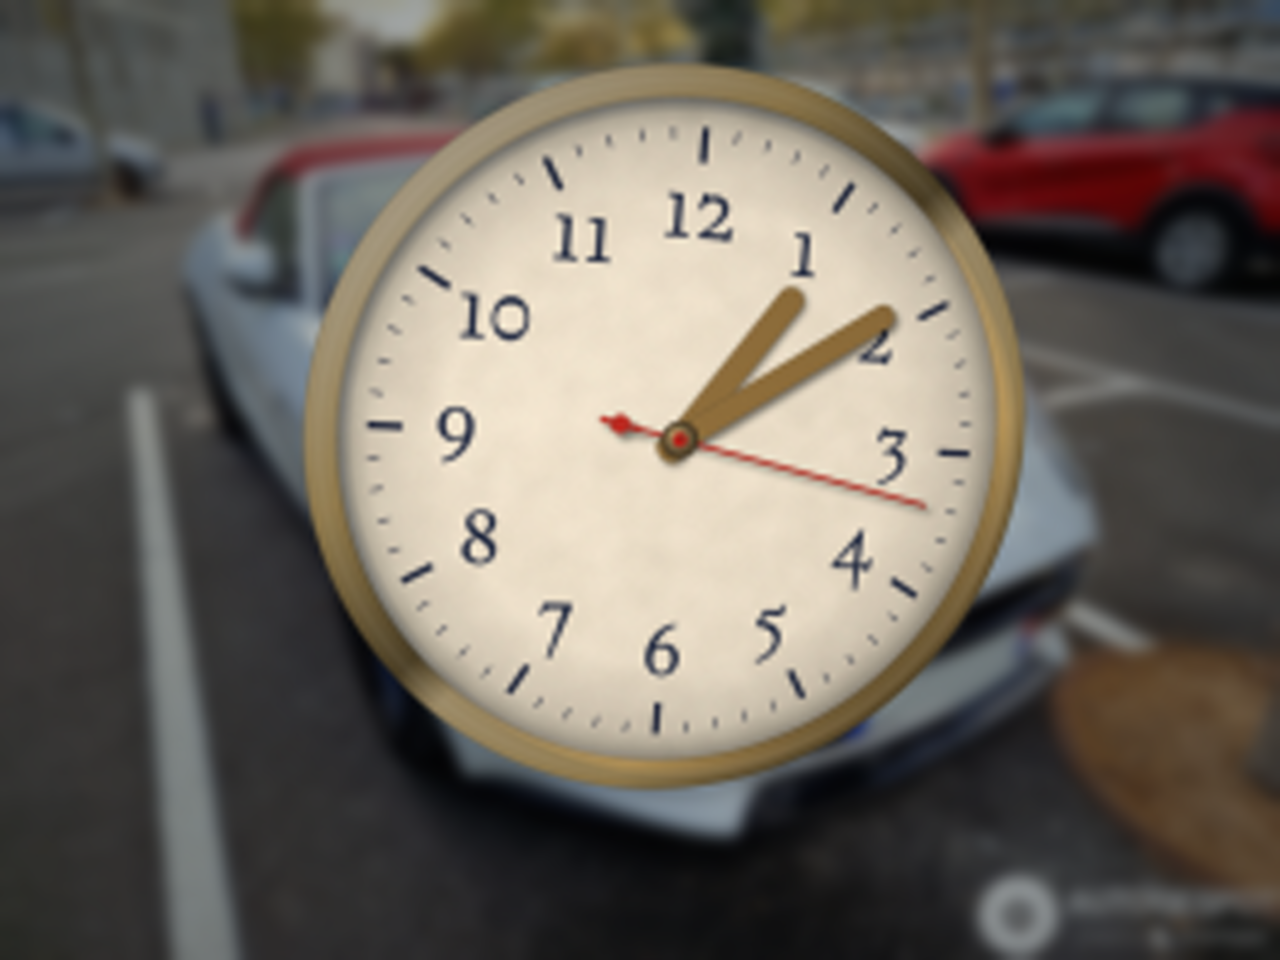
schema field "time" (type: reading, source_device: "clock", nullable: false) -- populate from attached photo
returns 1:09:17
